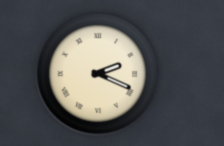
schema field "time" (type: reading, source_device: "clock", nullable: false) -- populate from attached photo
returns 2:19
